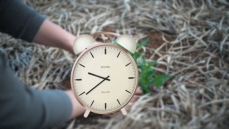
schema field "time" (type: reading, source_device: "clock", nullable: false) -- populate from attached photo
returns 9:39
